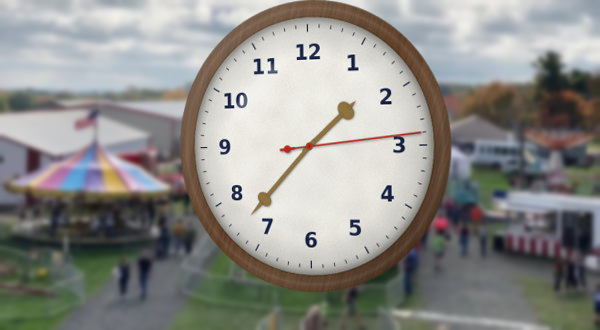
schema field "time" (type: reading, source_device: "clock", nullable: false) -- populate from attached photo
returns 1:37:14
